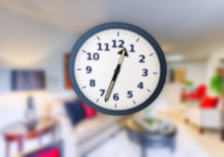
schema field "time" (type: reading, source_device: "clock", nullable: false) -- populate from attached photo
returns 12:33
